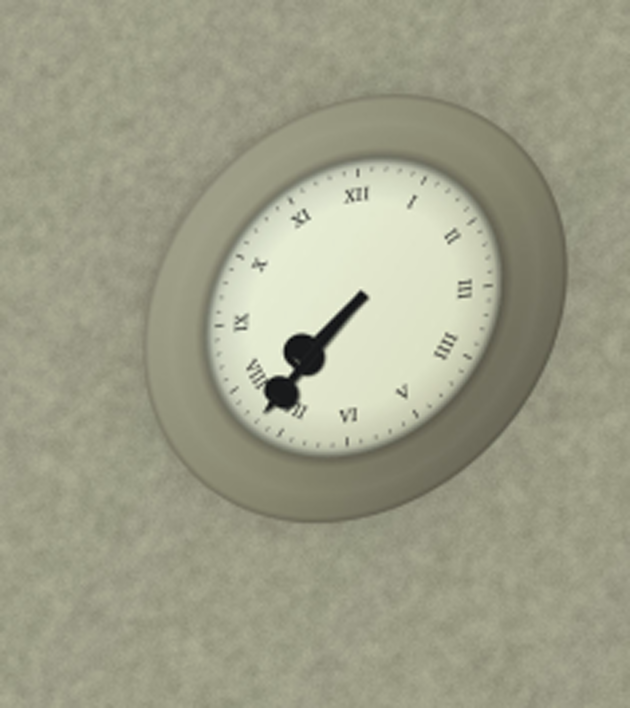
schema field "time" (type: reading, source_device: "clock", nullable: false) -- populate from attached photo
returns 7:37
